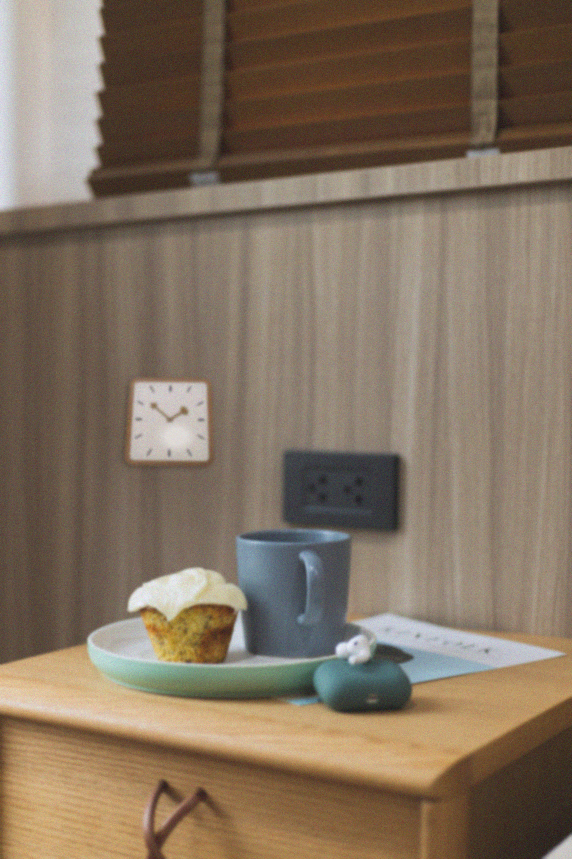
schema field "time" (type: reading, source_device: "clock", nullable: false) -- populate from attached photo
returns 1:52
